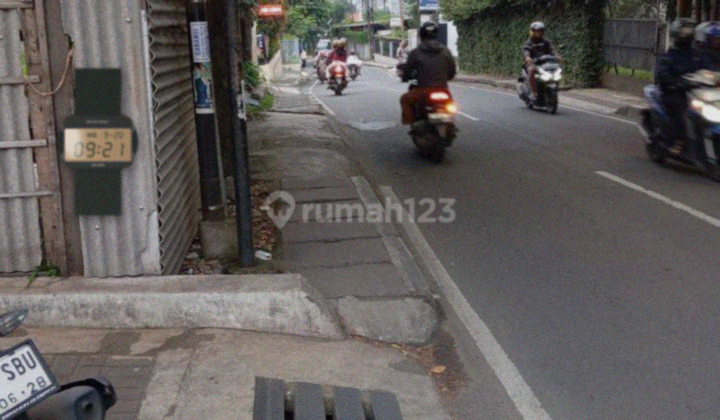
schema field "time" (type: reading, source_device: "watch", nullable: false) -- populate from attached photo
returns 9:21
